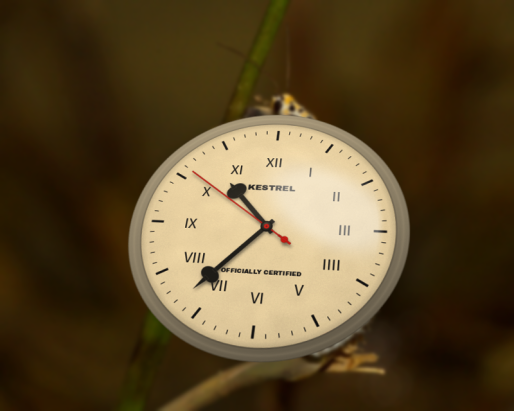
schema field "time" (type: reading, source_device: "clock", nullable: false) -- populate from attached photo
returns 10:36:51
